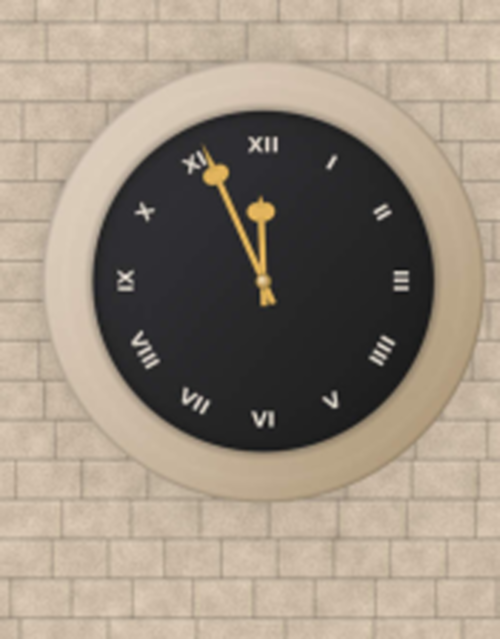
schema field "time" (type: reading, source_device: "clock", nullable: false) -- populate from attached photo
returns 11:56
